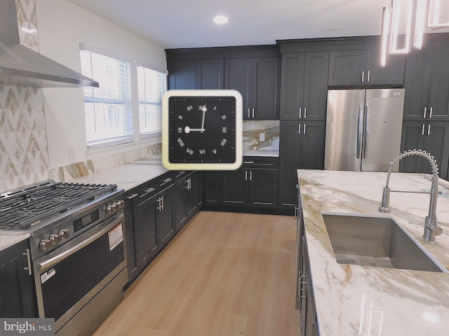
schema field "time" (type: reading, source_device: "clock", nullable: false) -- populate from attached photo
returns 9:01
